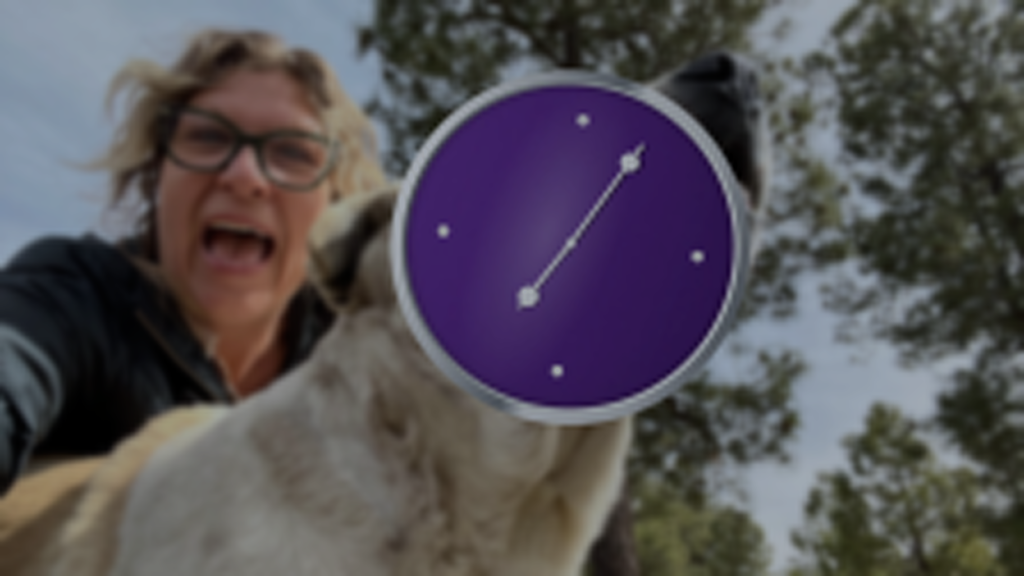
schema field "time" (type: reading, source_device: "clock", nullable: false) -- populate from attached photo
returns 7:05
